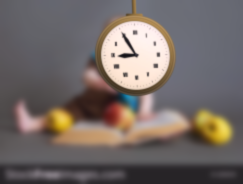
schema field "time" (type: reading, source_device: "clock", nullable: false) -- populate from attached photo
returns 8:55
